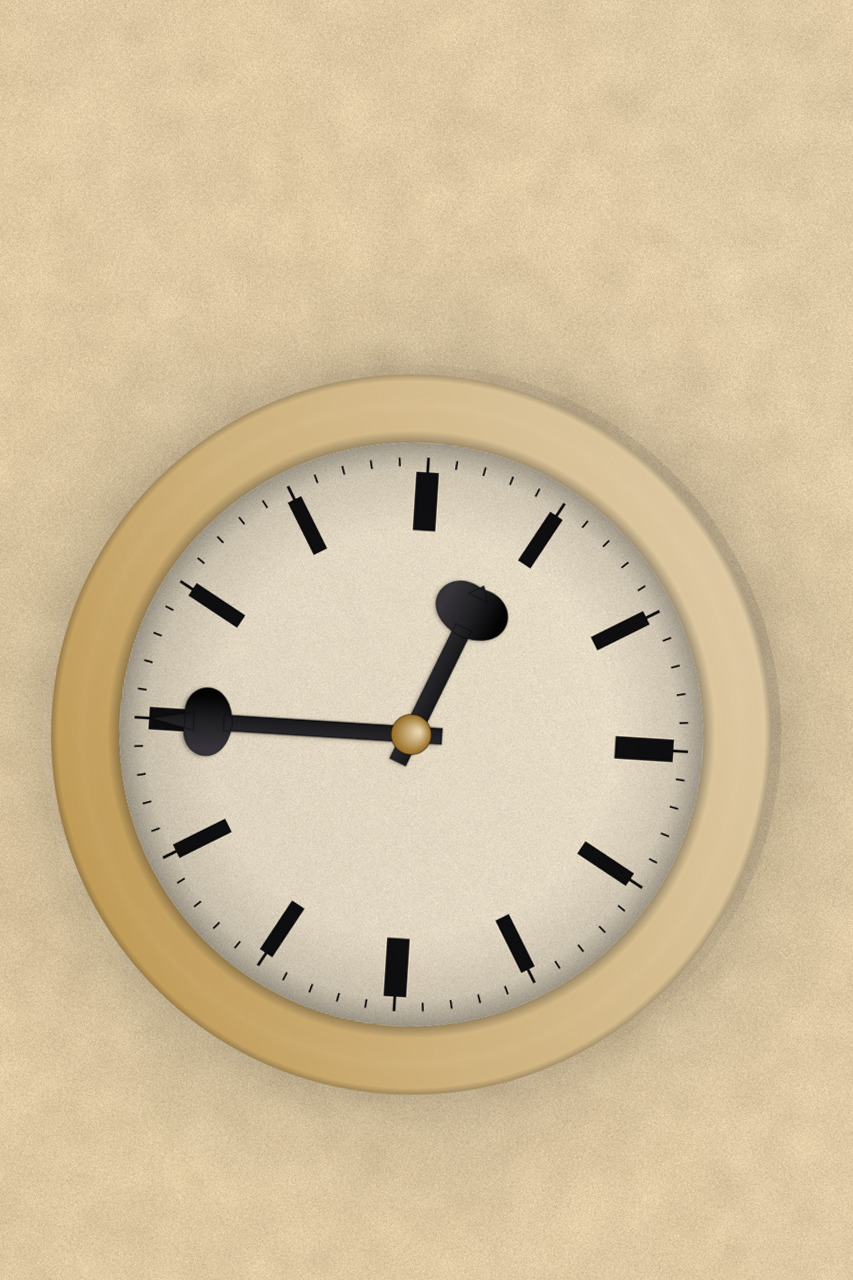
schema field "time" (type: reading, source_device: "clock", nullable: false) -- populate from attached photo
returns 12:45
